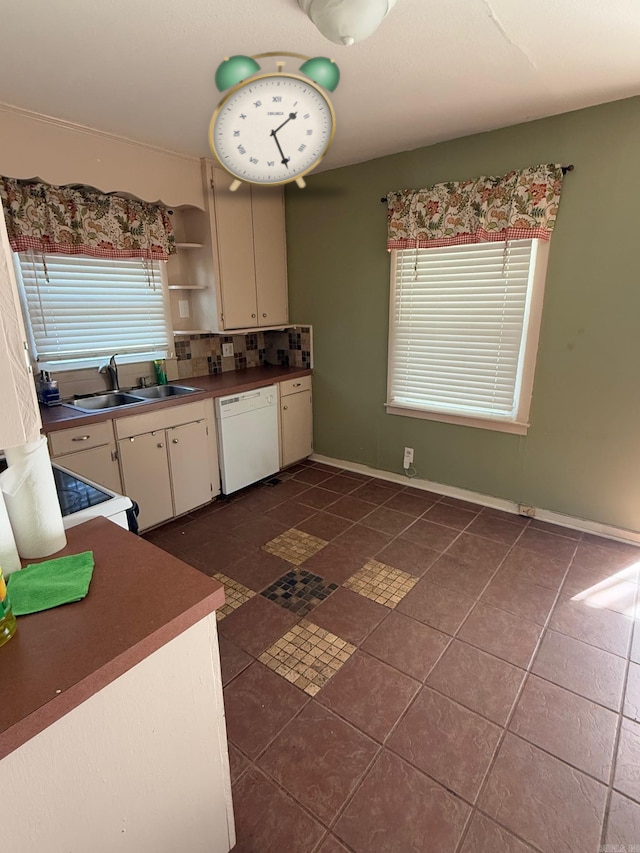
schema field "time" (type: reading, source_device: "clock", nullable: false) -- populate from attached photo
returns 1:26
